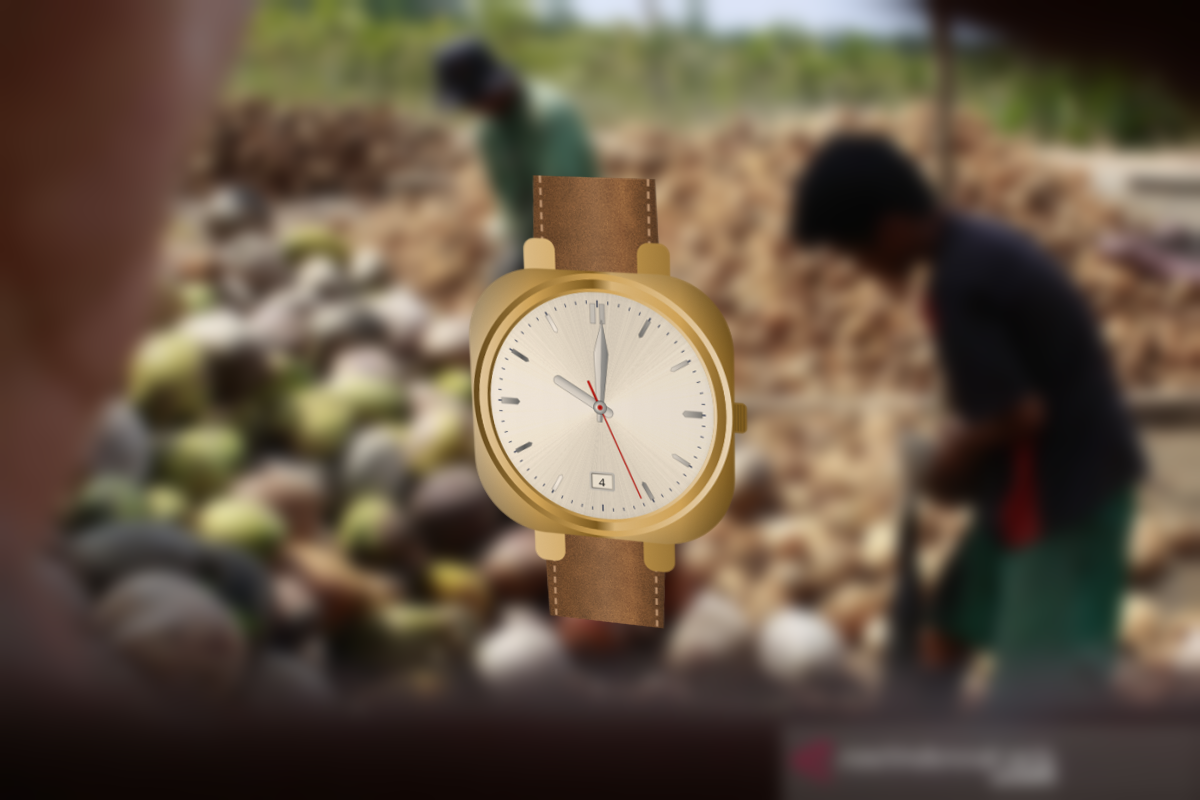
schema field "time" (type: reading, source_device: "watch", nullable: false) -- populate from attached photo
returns 10:00:26
